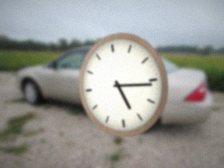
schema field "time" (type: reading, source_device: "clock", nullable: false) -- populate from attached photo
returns 5:16
